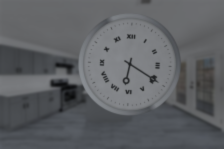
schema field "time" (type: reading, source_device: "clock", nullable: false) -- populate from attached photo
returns 6:20
